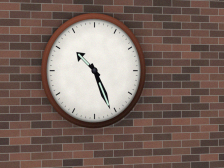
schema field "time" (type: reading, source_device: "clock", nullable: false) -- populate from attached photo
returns 10:26
